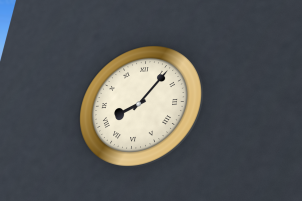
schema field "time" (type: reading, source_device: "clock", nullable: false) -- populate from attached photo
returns 8:06
